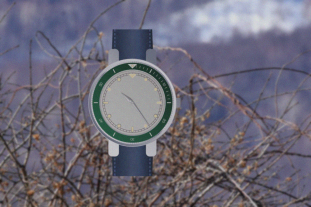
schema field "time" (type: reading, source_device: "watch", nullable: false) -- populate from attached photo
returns 10:24
